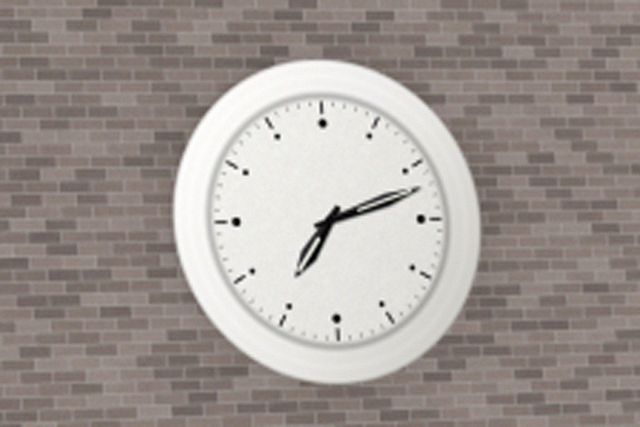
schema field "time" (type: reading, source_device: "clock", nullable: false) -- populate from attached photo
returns 7:12
